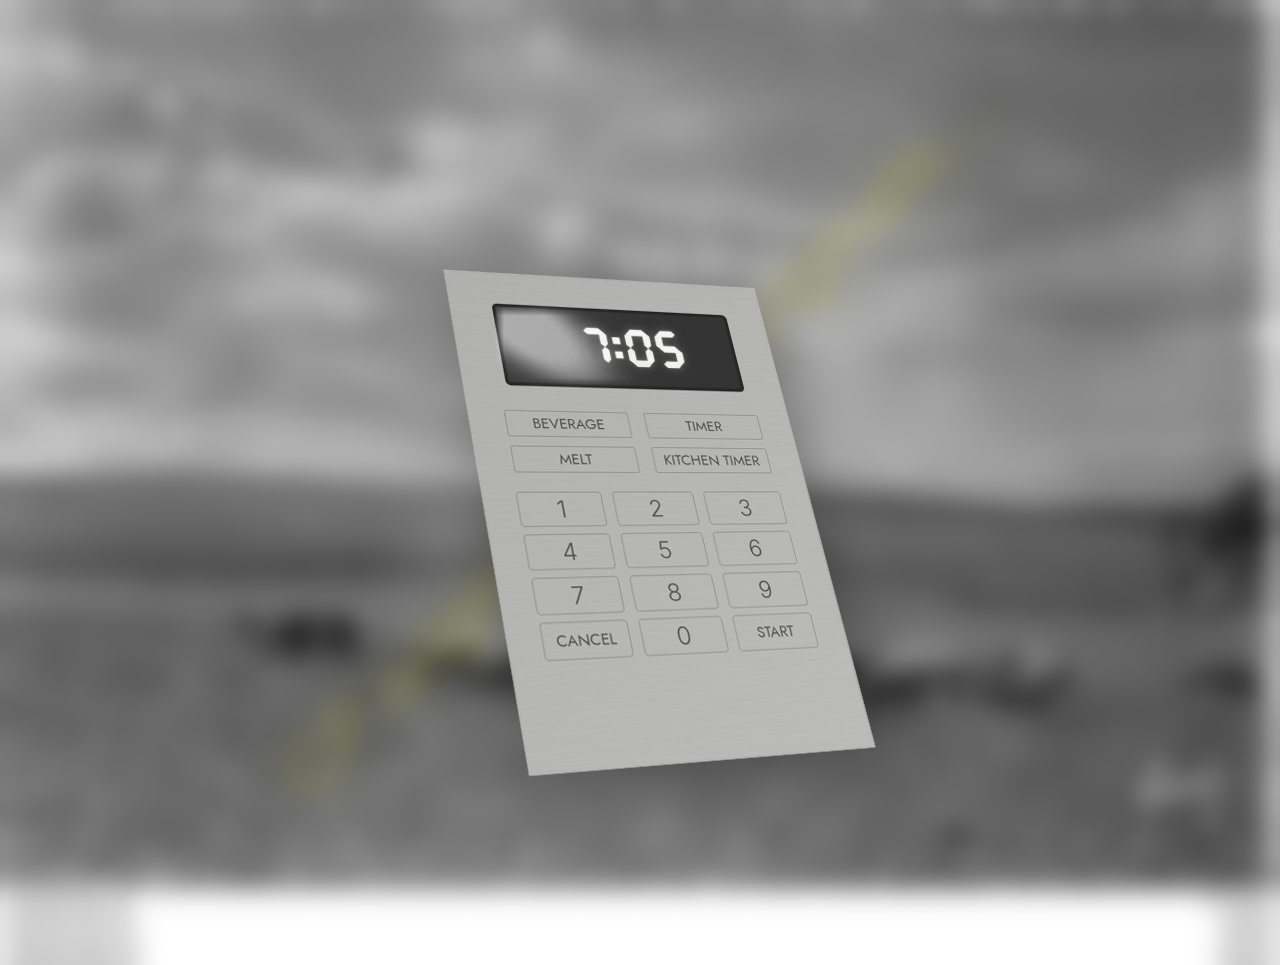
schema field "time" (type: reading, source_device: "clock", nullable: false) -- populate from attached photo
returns 7:05
